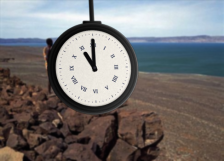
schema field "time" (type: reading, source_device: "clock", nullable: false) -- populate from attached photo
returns 11:00
